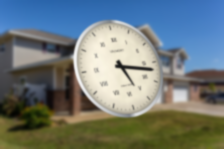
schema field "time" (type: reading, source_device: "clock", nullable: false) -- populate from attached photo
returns 5:17
